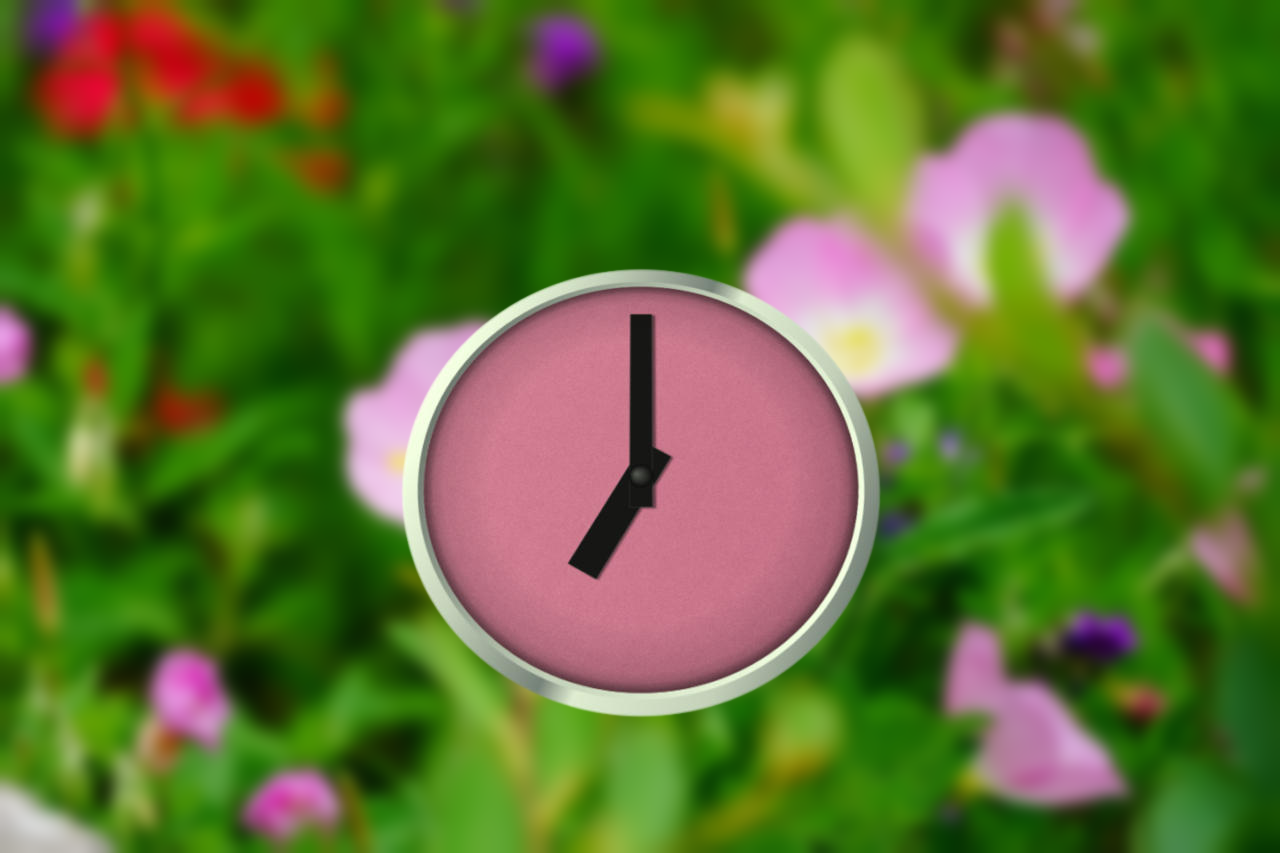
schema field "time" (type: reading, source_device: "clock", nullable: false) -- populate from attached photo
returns 7:00
